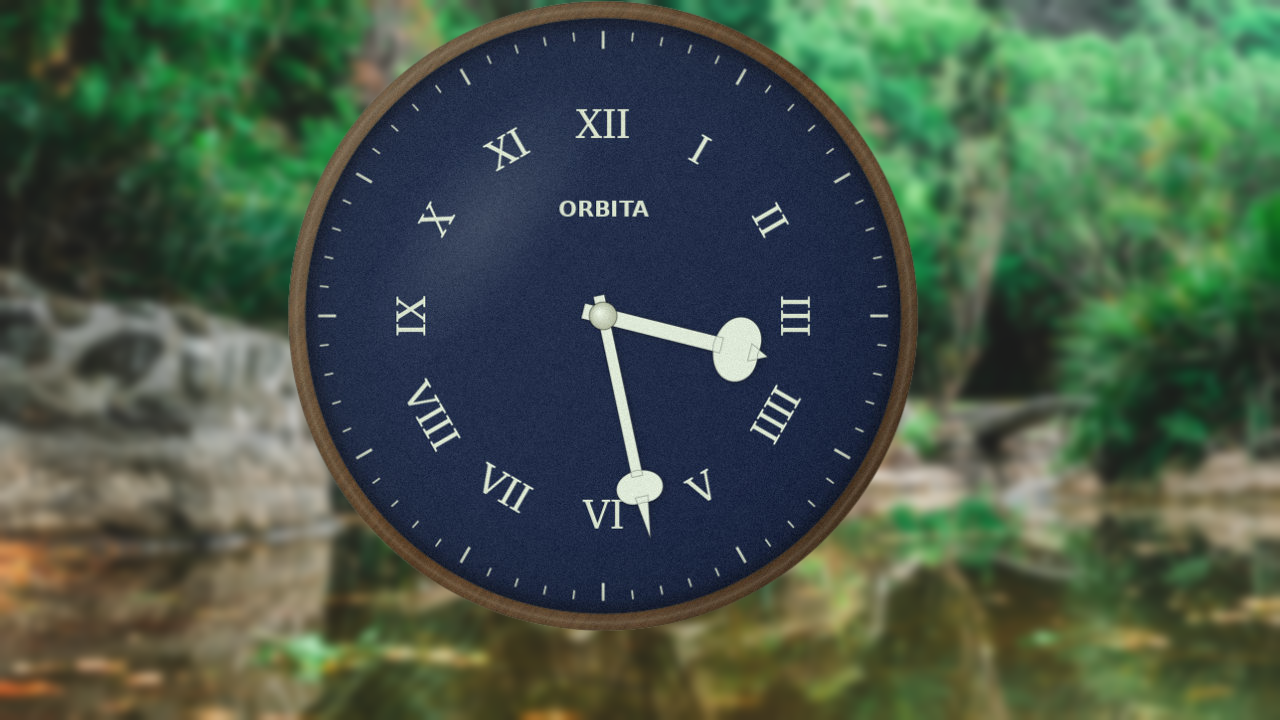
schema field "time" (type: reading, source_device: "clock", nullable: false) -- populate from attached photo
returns 3:28
